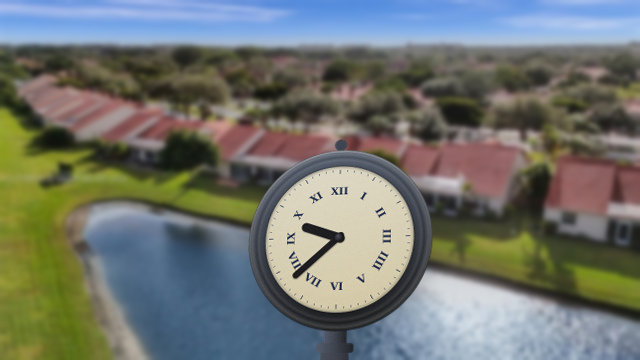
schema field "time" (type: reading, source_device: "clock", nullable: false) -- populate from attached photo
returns 9:38
